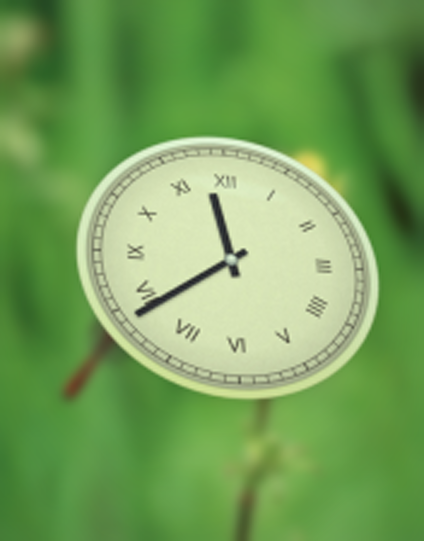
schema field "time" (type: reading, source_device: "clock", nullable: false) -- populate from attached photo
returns 11:39
